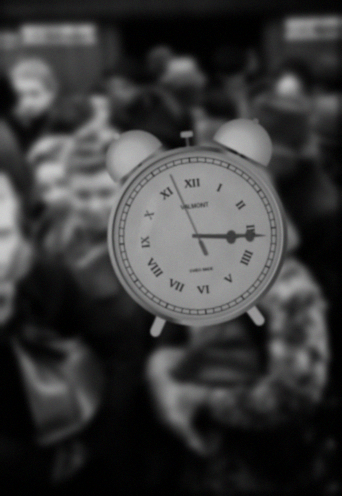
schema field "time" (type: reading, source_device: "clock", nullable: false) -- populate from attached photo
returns 3:15:57
